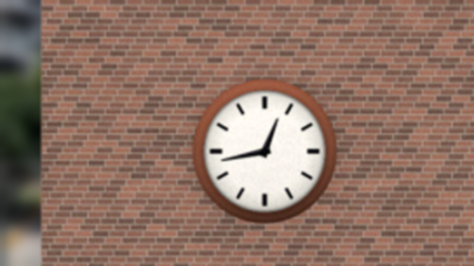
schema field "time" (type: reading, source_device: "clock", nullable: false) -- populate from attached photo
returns 12:43
